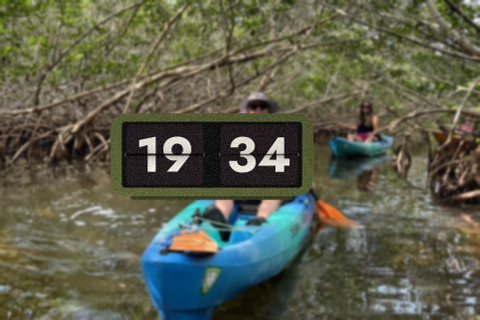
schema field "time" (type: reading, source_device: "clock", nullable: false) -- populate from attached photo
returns 19:34
